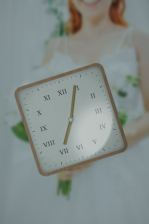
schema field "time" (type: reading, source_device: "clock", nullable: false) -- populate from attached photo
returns 7:04
